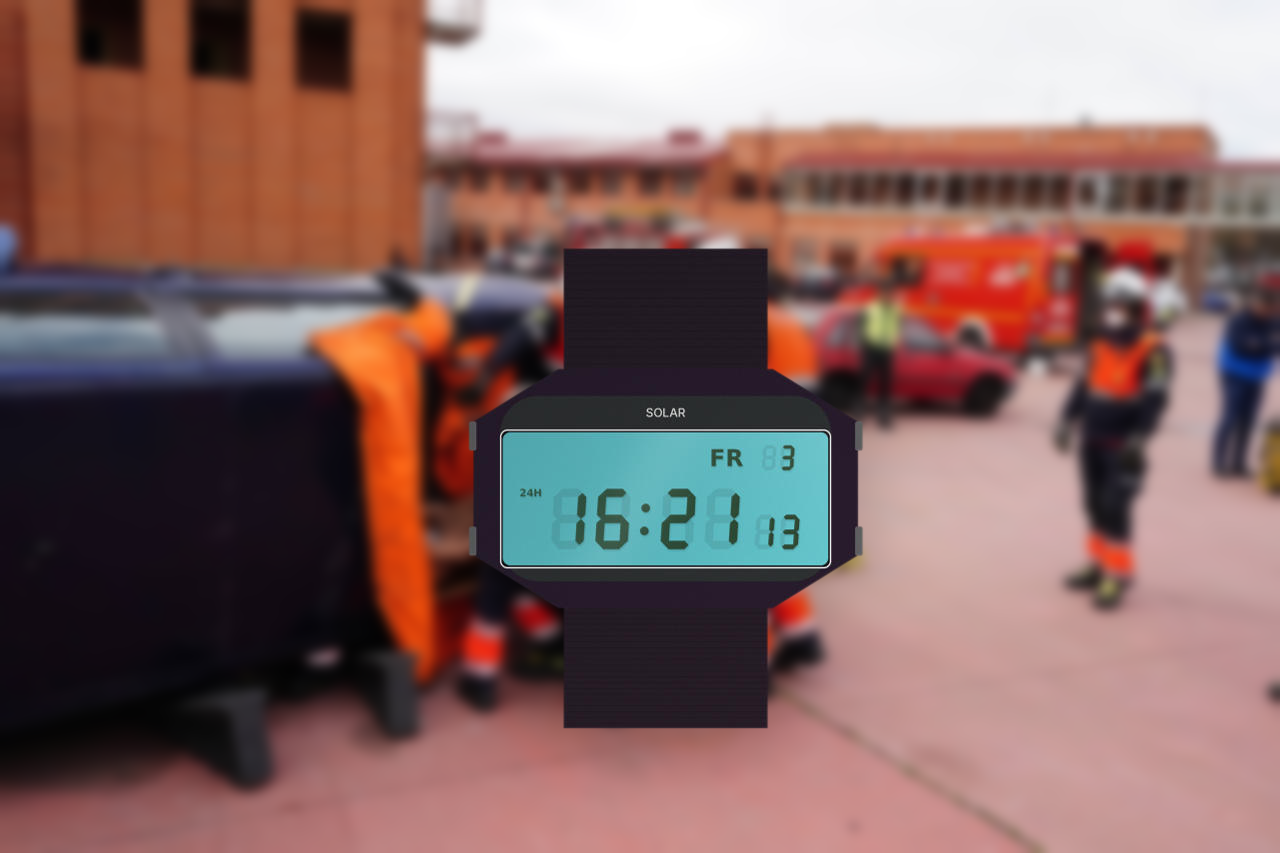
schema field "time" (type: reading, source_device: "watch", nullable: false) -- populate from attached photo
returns 16:21:13
